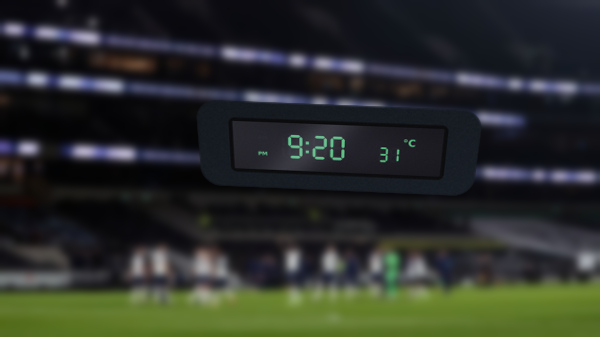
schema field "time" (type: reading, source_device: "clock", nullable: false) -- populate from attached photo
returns 9:20
